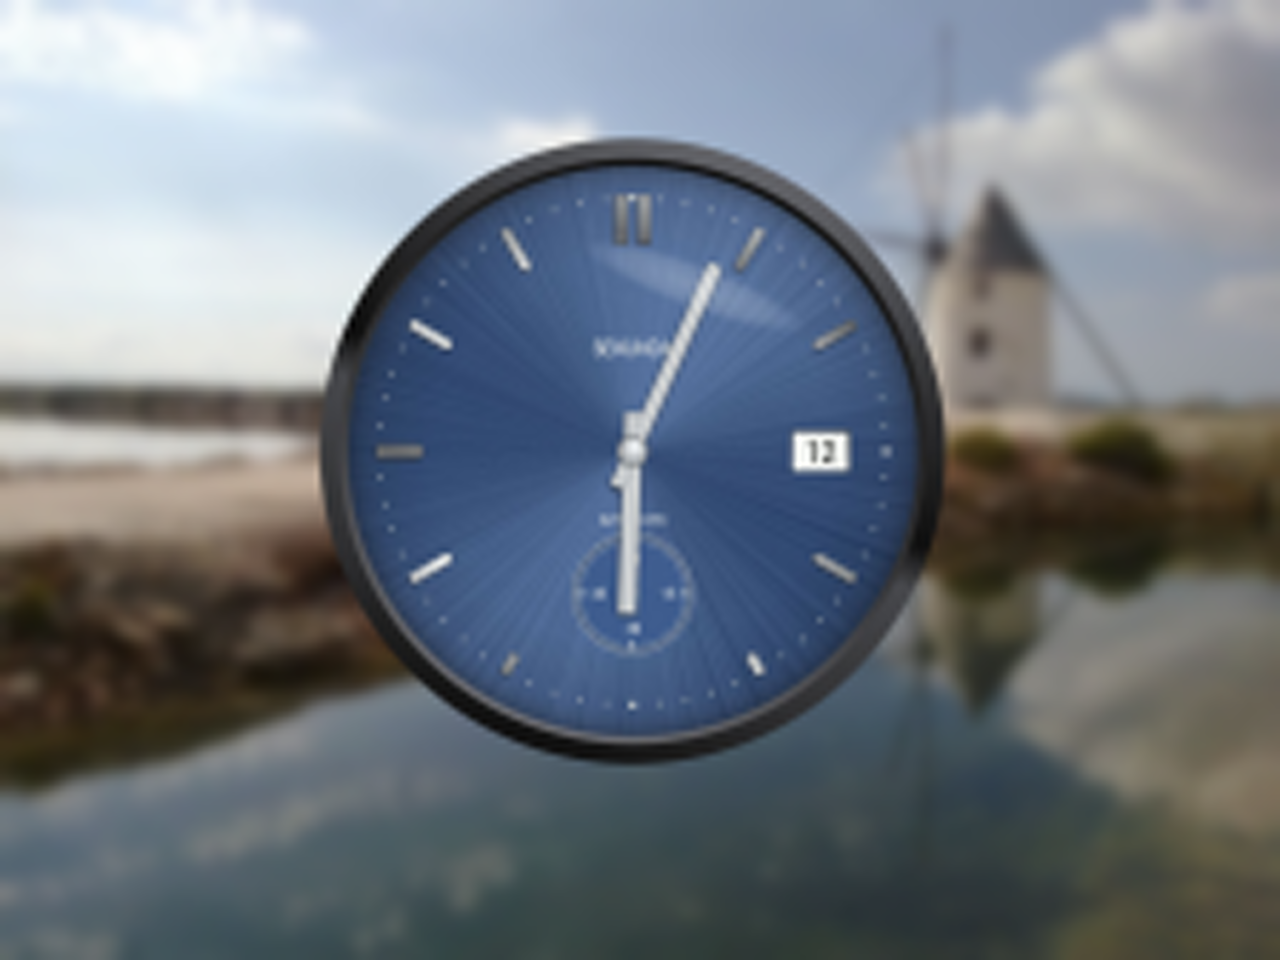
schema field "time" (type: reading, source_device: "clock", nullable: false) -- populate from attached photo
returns 6:04
